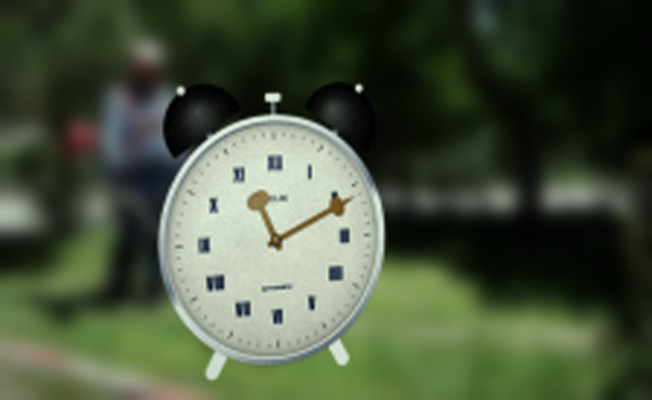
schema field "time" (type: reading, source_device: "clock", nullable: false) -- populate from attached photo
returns 11:11
